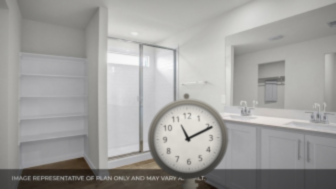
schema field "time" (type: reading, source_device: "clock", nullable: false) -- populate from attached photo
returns 11:11
